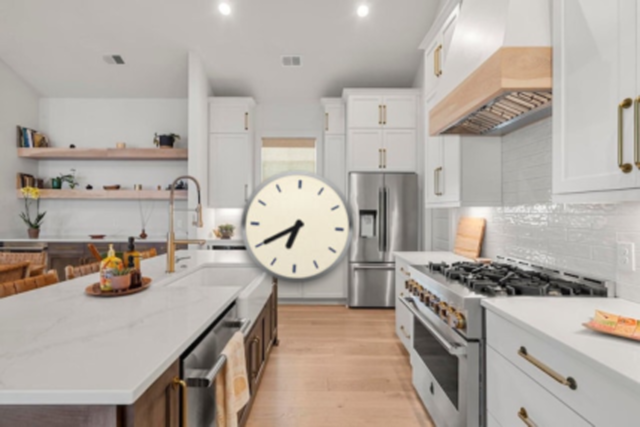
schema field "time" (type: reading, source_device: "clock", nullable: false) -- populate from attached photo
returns 6:40
